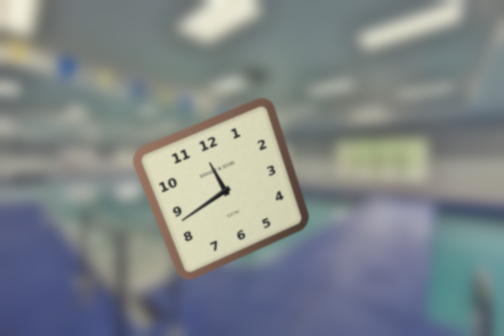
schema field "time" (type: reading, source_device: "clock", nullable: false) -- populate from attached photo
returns 11:43
